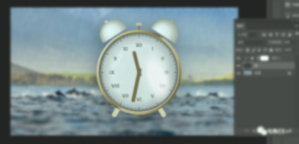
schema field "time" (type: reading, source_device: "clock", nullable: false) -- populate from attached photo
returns 11:32
